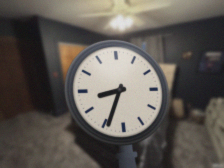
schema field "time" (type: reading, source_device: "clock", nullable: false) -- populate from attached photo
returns 8:34
